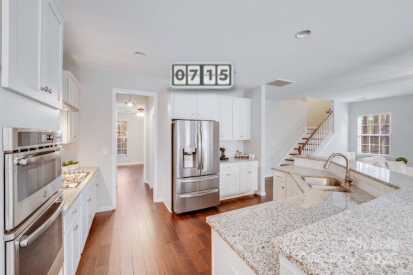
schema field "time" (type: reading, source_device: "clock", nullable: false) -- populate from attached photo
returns 7:15
